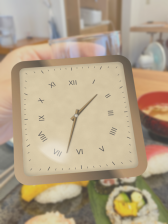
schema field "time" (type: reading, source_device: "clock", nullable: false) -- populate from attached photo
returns 1:33
